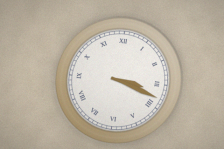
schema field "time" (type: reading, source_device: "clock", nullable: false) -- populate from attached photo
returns 3:18
